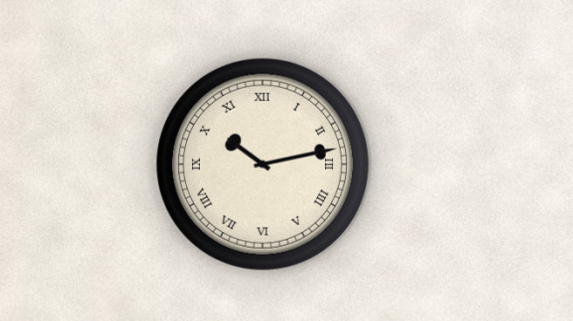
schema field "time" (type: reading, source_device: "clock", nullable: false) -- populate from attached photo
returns 10:13
